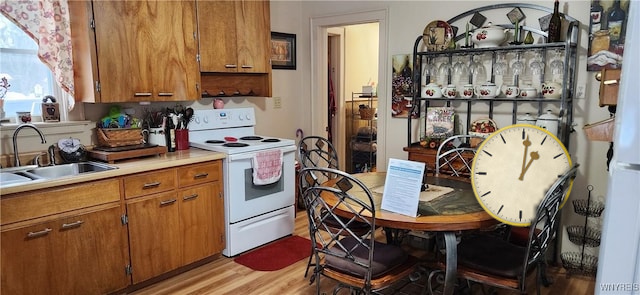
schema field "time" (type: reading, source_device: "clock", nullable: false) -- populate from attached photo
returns 1:01
